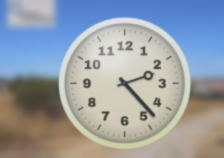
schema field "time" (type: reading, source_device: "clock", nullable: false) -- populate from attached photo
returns 2:23
